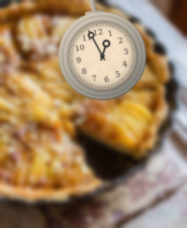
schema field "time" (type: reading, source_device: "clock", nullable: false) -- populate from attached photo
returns 12:57
